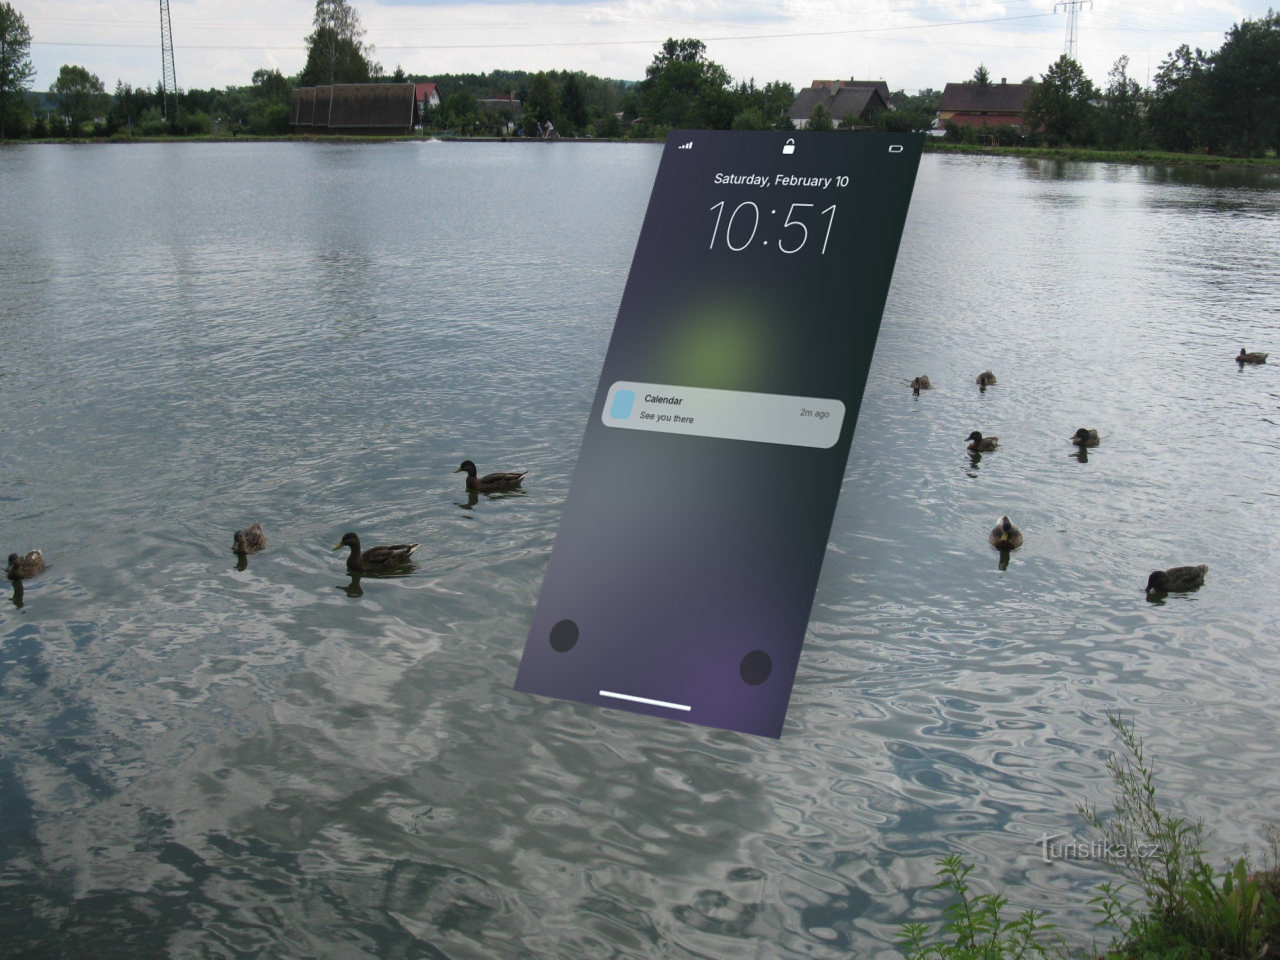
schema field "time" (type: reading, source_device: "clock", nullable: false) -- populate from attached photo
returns 10:51
